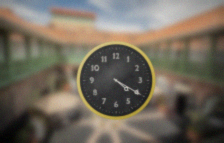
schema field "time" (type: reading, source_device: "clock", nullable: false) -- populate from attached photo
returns 4:20
